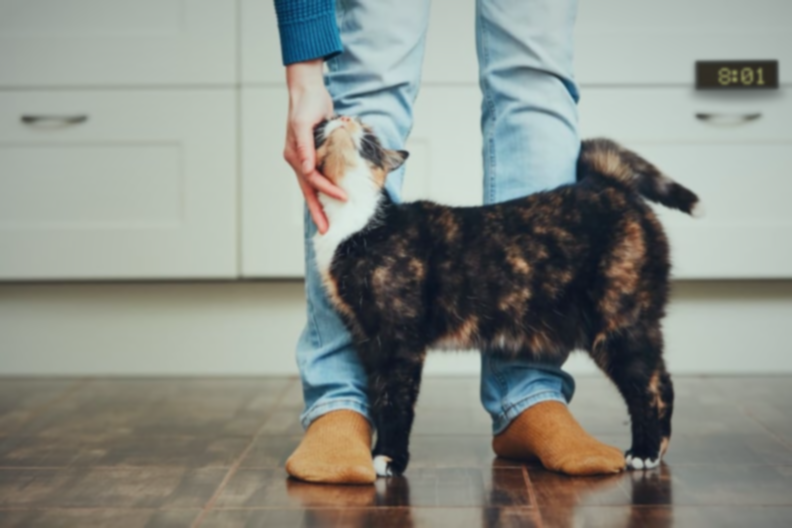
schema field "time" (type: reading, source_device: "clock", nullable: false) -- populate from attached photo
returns 8:01
